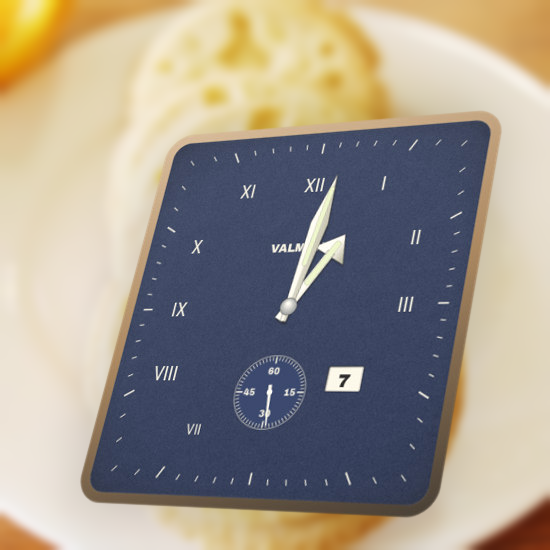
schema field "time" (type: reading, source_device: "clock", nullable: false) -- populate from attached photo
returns 1:01:29
